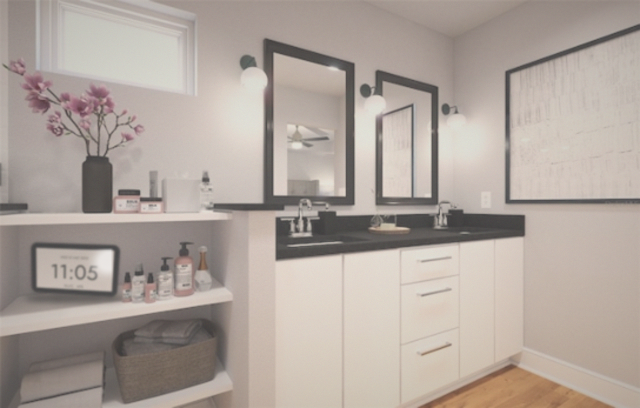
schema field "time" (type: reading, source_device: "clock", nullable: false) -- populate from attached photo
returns 11:05
